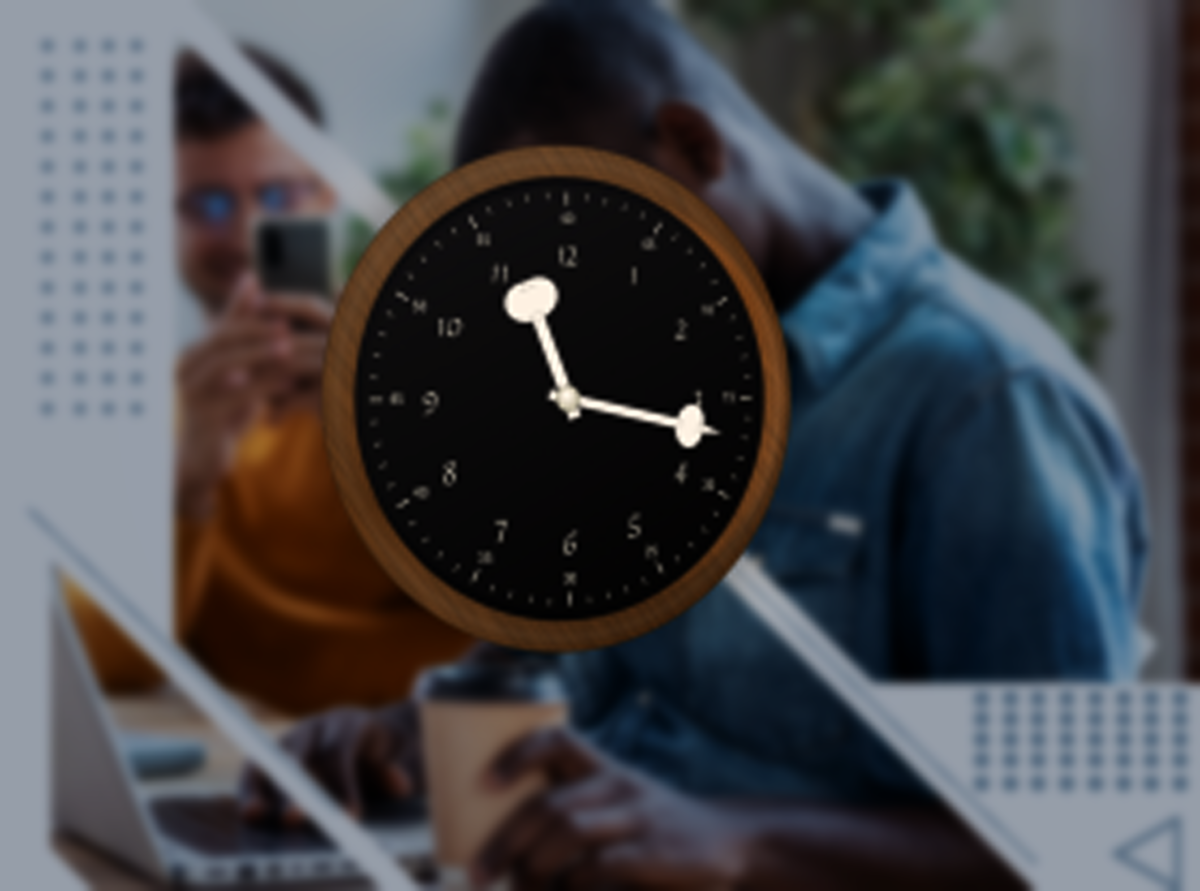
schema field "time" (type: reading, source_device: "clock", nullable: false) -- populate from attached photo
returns 11:17
